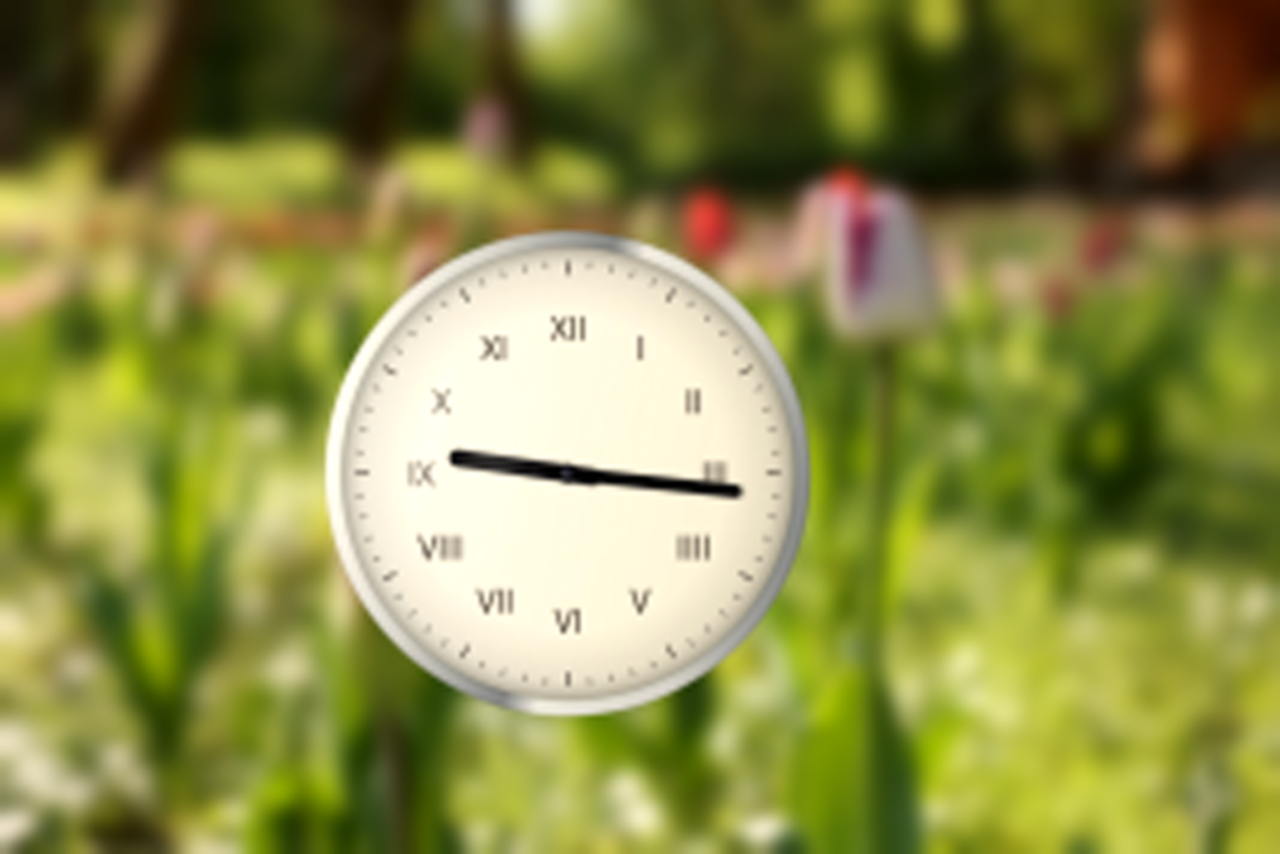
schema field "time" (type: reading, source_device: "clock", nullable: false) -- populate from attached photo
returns 9:16
